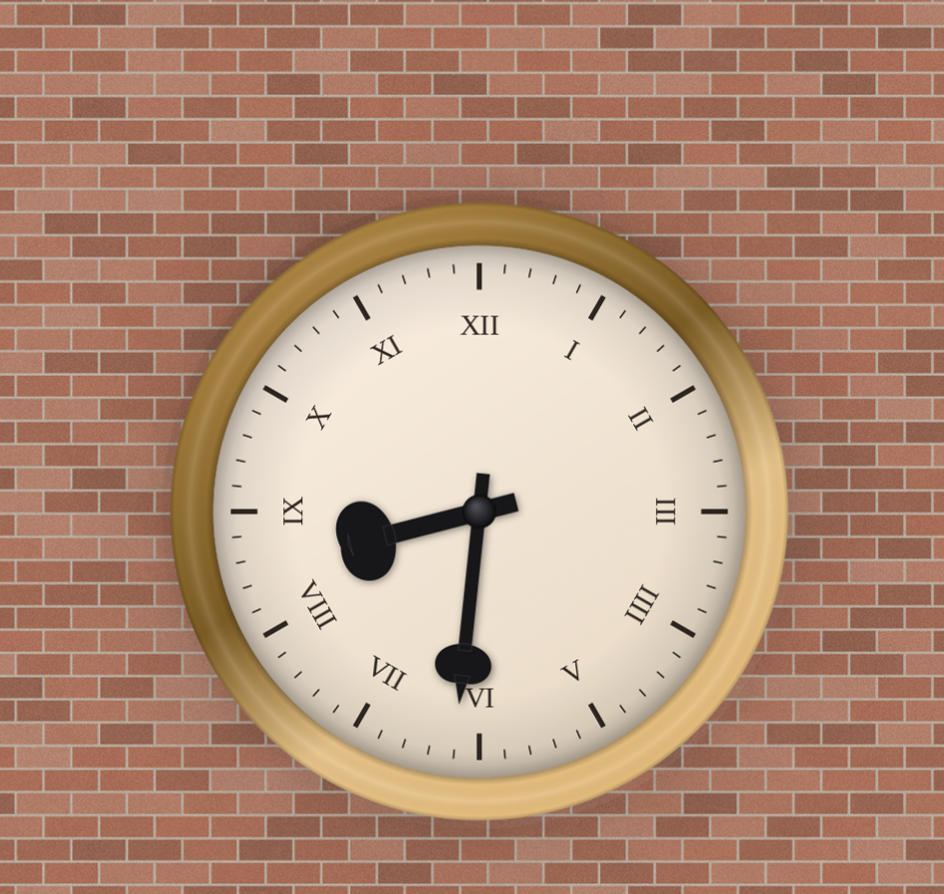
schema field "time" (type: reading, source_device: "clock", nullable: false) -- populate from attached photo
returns 8:31
